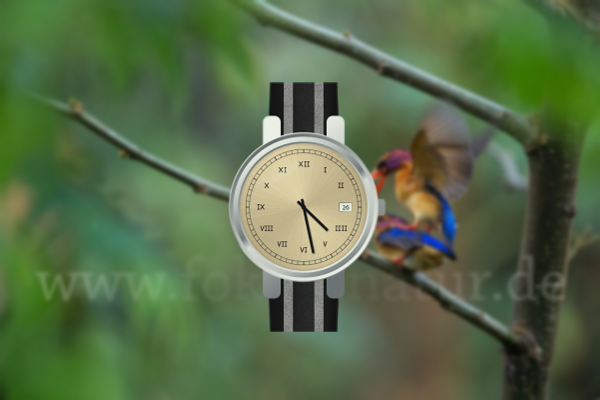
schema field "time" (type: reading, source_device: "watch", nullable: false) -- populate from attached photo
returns 4:28
